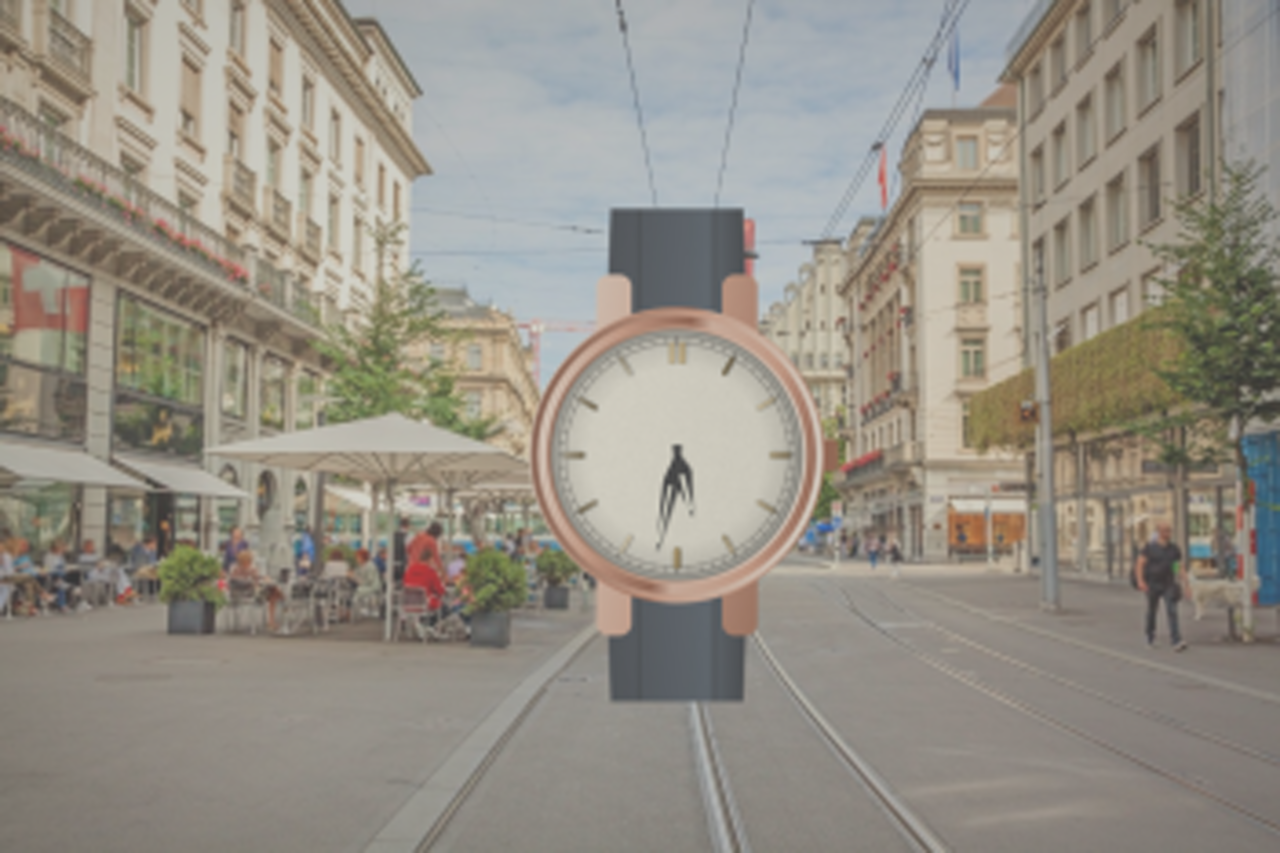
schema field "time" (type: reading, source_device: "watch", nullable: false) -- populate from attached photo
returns 5:32
